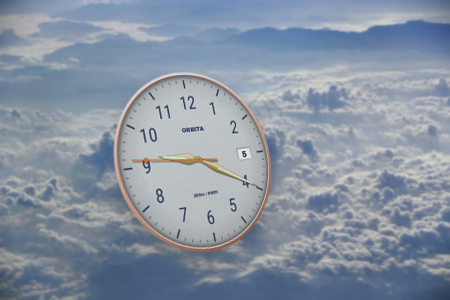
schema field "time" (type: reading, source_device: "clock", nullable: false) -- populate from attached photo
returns 9:19:46
